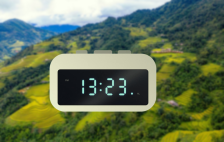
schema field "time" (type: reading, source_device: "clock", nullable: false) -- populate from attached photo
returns 13:23
